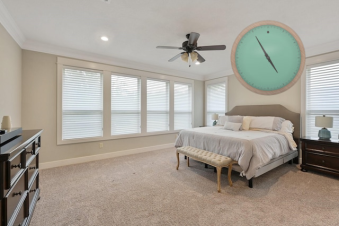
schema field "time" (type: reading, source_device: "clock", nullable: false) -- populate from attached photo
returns 4:55
